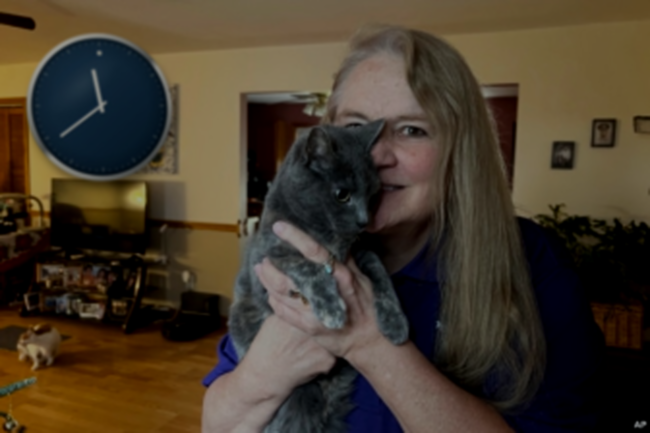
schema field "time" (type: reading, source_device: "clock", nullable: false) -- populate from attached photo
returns 11:39
